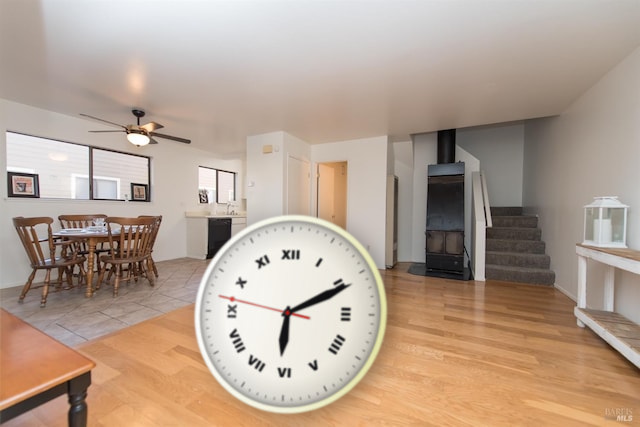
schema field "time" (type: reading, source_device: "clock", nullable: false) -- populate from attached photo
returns 6:10:47
